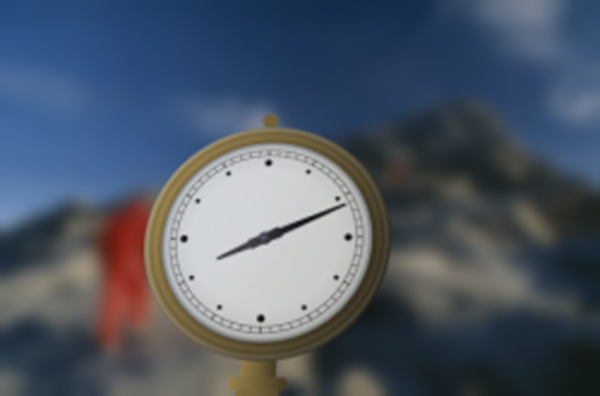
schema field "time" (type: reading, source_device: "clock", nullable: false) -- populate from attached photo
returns 8:11
